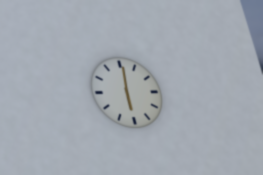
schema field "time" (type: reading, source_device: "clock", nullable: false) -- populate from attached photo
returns 6:01
